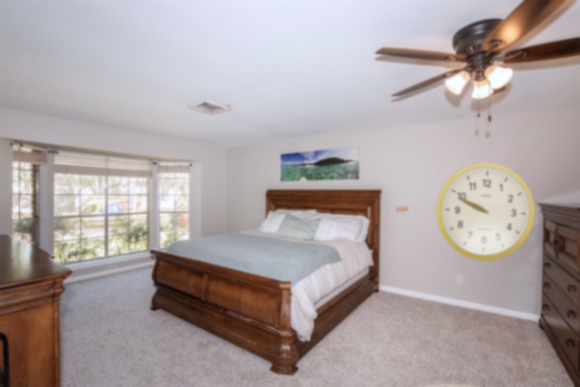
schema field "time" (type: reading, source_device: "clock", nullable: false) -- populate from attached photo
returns 9:49
